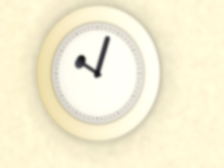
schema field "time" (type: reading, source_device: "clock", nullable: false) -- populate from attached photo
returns 10:03
